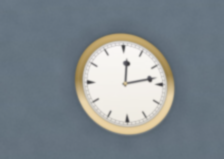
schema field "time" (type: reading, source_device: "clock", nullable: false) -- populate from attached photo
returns 12:13
